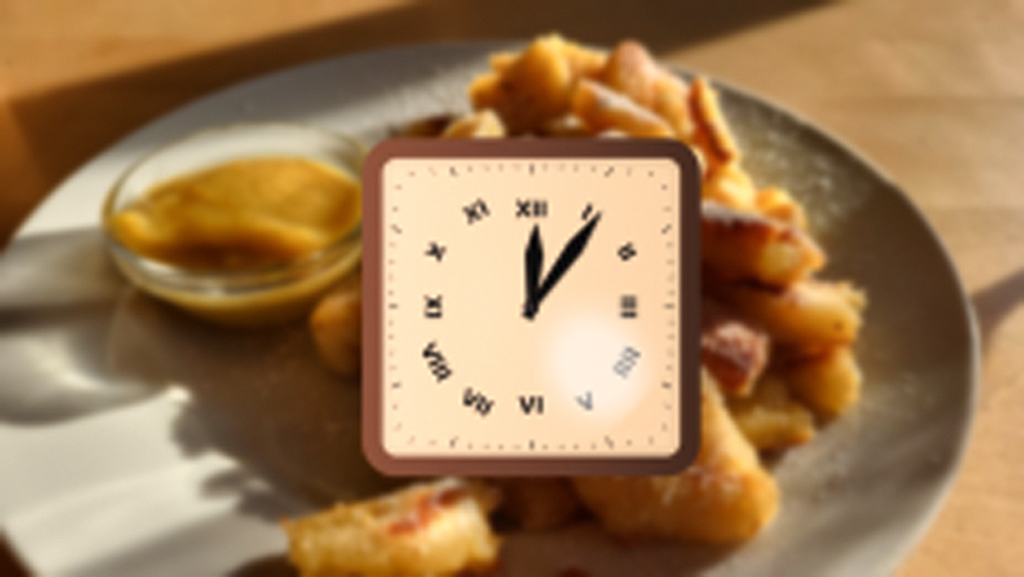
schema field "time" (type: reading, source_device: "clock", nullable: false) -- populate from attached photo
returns 12:06
